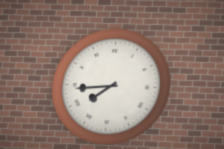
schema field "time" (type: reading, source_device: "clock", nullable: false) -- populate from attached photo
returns 7:44
